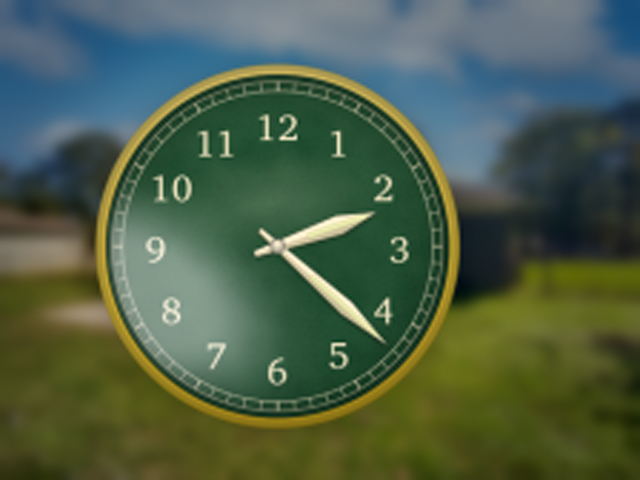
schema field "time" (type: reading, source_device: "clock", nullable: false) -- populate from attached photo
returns 2:22
